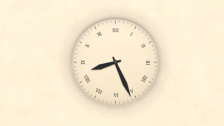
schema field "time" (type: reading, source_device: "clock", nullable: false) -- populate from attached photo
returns 8:26
